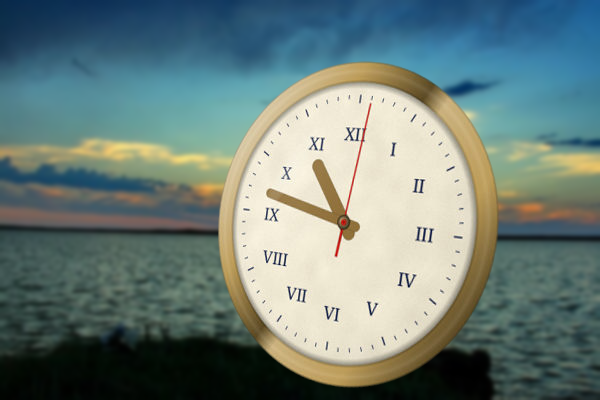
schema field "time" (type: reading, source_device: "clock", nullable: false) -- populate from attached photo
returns 10:47:01
